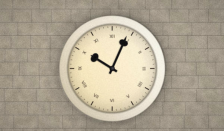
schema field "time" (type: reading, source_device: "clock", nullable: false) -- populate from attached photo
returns 10:04
